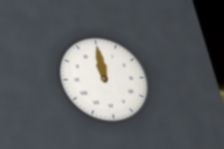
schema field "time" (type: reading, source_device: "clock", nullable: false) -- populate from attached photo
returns 12:00
